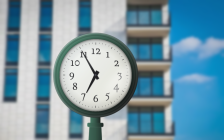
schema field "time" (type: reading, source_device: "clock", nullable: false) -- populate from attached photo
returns 6:55
